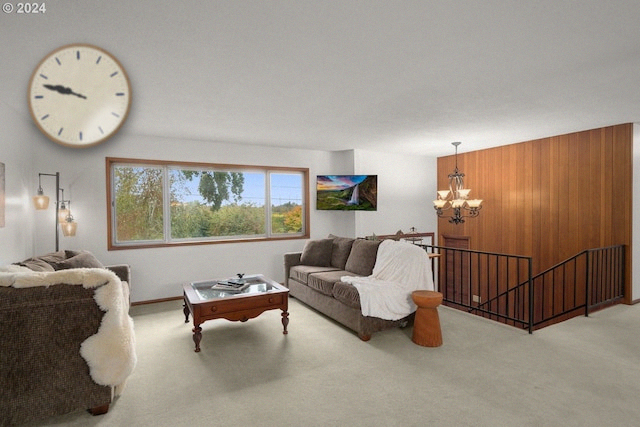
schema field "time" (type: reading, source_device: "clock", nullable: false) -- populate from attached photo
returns 9:48
